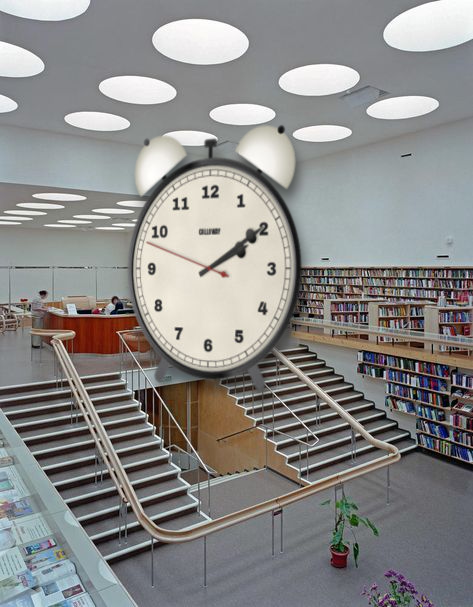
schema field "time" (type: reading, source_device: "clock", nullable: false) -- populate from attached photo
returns 2:09:48
